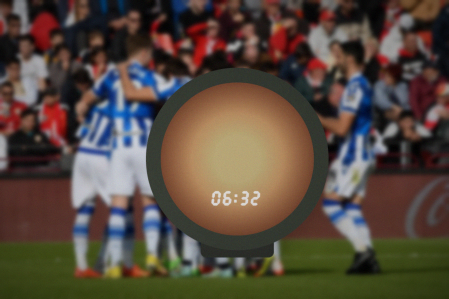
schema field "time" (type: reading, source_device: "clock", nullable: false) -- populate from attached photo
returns 6:32
